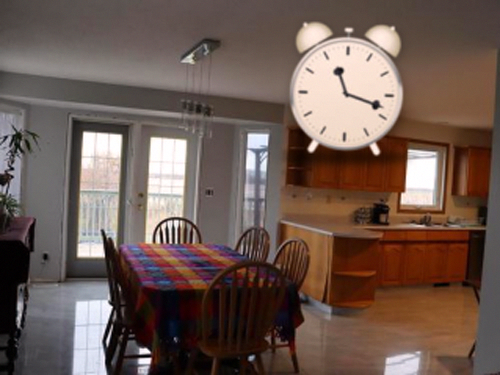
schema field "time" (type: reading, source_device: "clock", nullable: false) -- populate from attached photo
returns 11:18
